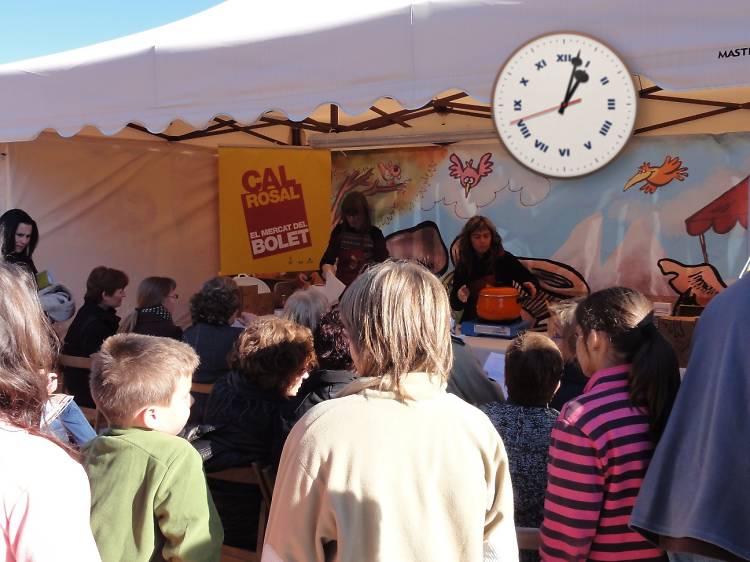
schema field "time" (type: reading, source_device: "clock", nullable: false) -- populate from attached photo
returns 1:02:42
